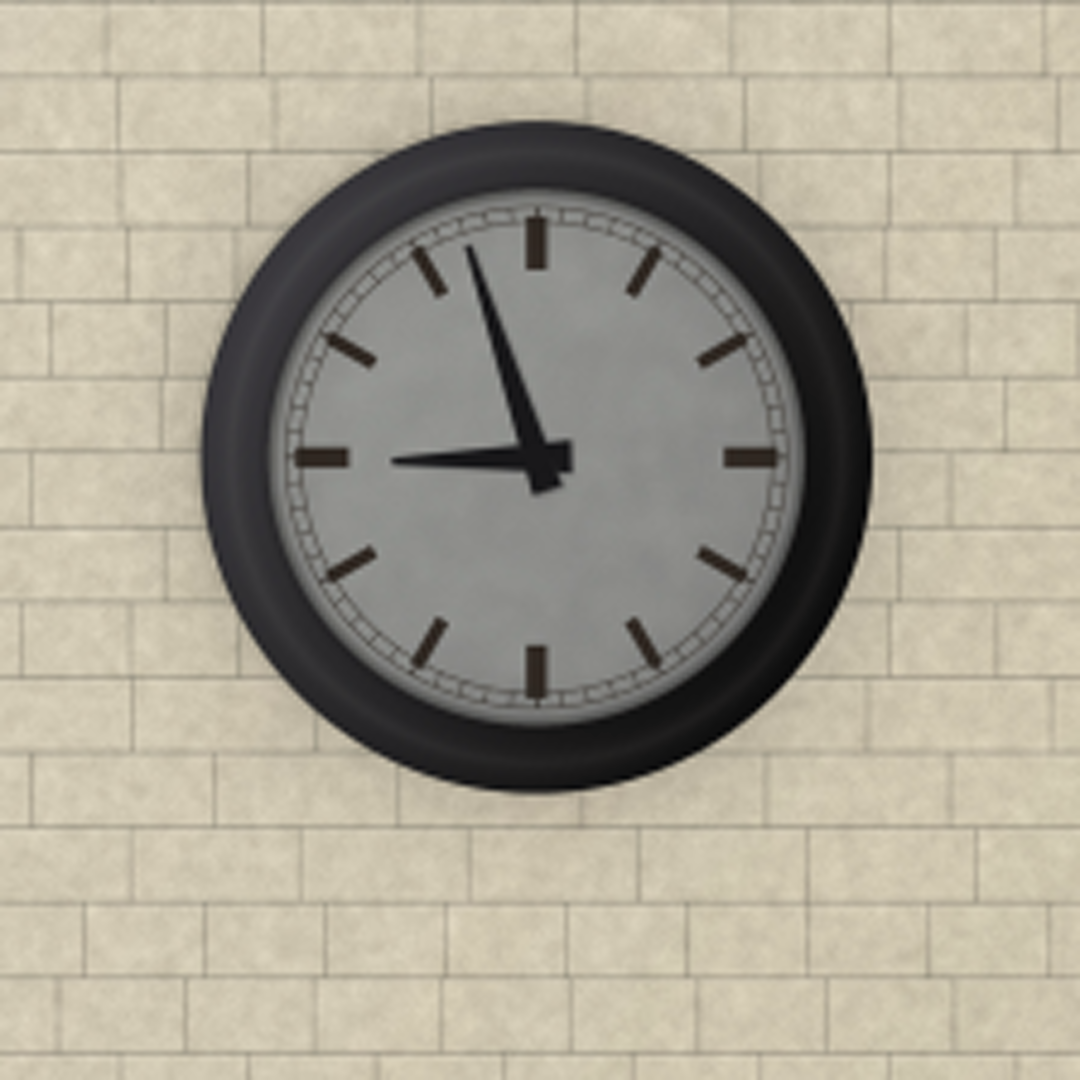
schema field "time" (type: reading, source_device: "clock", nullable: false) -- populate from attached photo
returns 8:57
